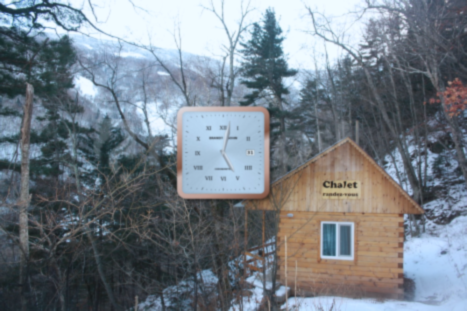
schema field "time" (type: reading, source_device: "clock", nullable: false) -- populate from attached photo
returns 5:02
